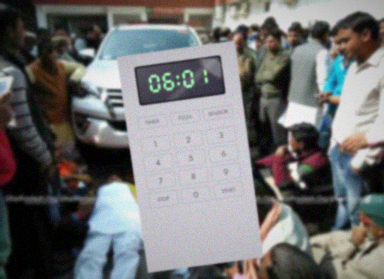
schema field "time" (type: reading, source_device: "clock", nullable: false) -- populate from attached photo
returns 6:01
